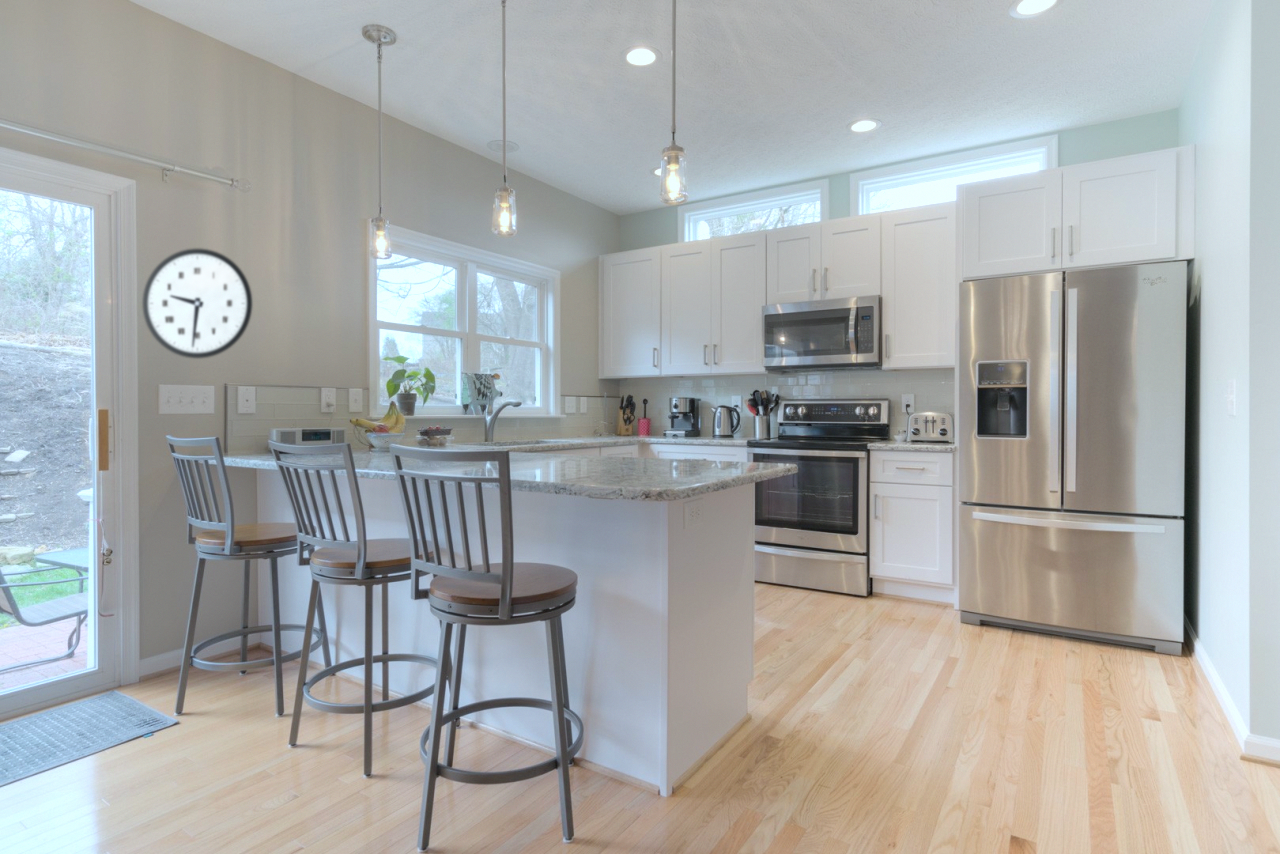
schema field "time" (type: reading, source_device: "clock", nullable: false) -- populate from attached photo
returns 9:31
